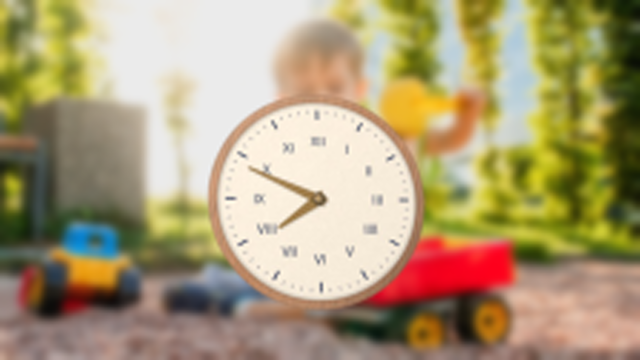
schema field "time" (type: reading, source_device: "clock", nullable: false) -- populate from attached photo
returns 7:49
